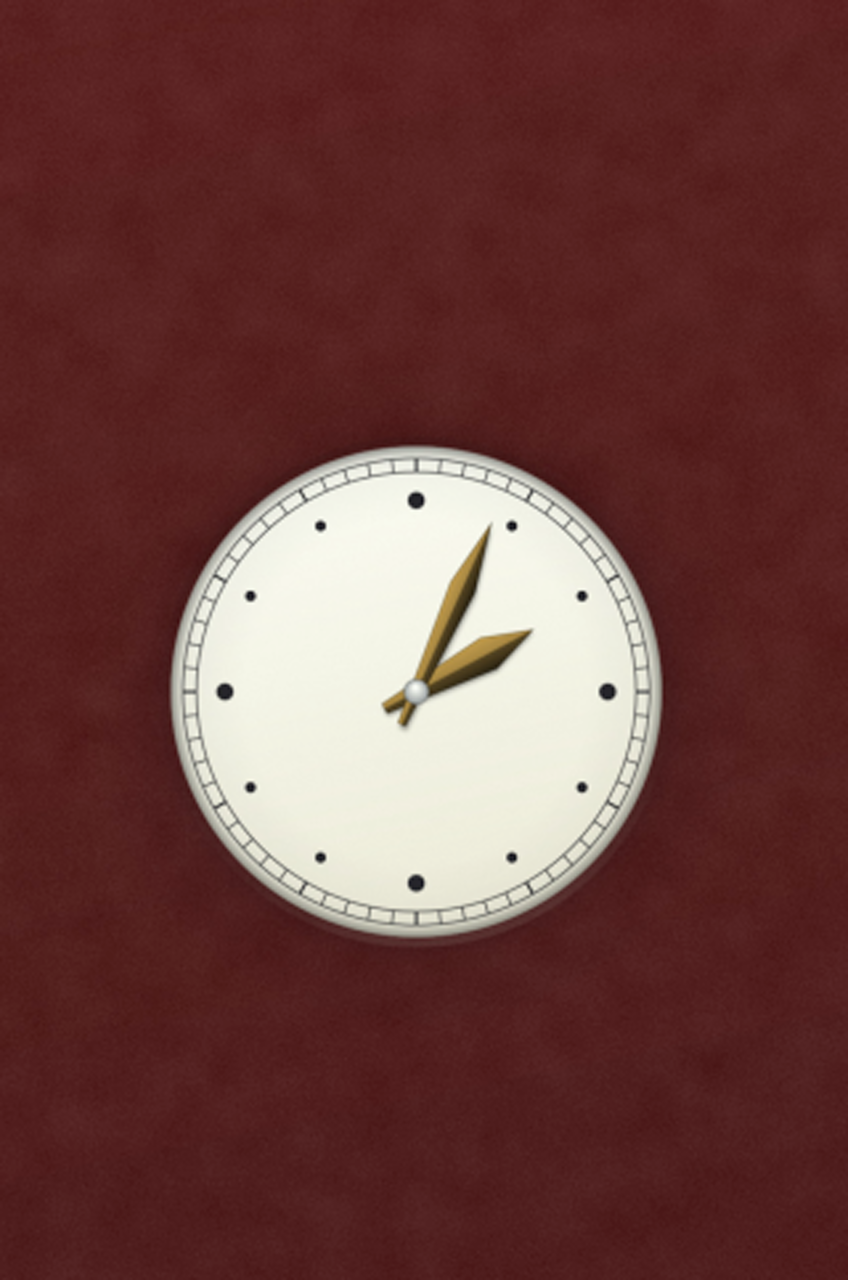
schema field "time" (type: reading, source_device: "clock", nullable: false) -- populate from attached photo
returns 2:04
